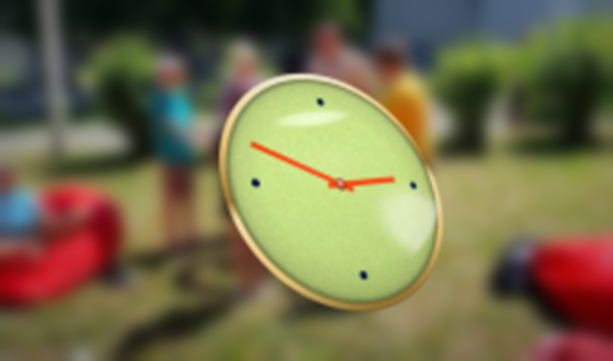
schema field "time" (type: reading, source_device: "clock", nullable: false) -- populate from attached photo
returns 2:49
